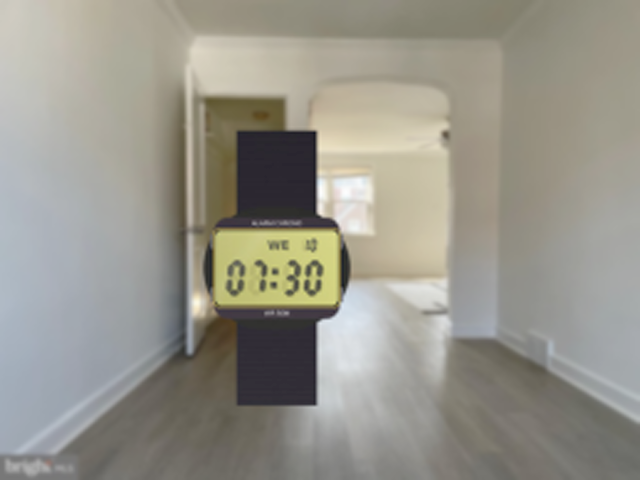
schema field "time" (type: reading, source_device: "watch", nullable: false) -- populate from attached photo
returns 7:30
